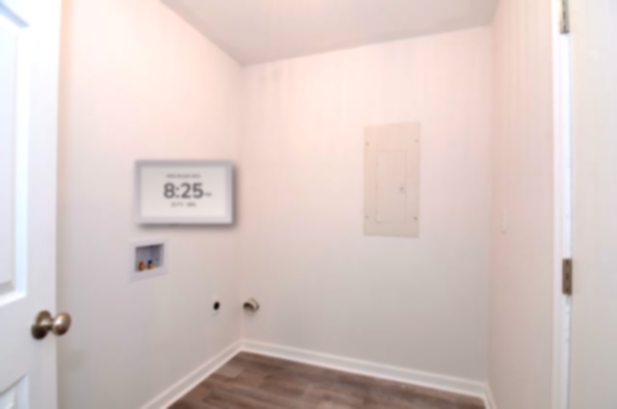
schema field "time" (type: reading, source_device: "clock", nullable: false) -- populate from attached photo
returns 8:25
